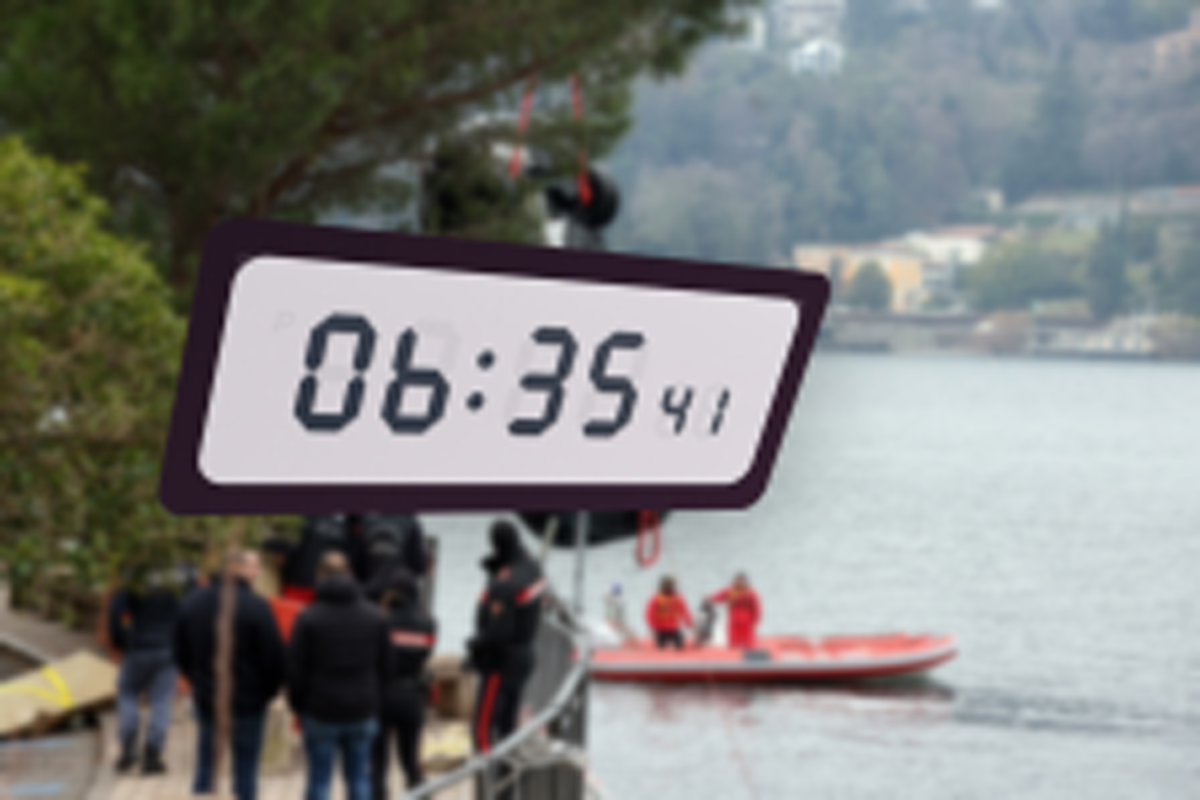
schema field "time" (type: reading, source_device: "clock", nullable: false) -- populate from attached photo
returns 6:35:41
